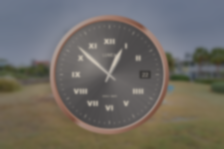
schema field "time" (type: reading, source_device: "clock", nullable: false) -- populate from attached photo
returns 12:52
